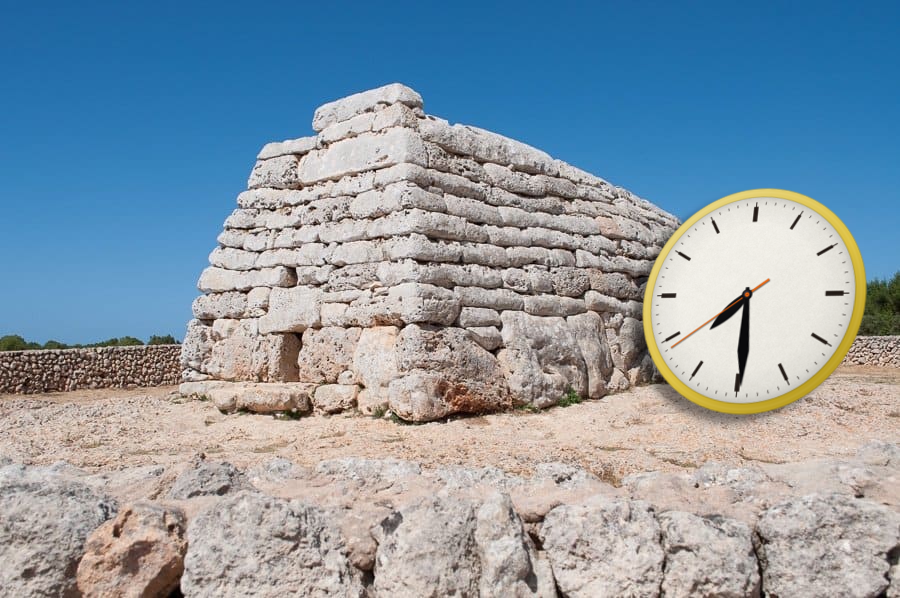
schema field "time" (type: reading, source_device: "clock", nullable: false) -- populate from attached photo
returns 7:29:39
